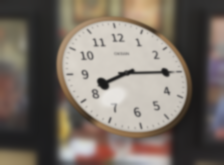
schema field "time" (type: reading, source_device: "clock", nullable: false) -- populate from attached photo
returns 8:15
